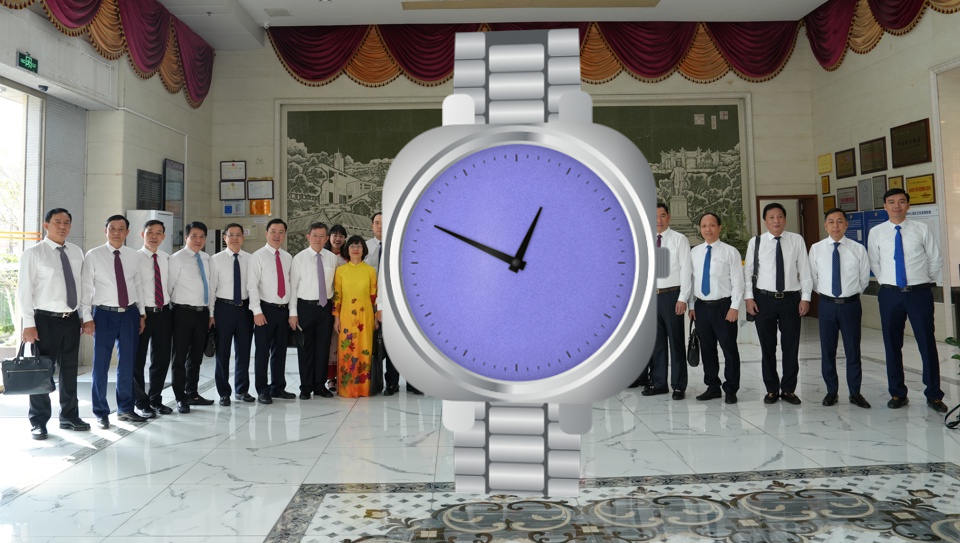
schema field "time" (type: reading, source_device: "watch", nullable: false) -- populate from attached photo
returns 12:49
